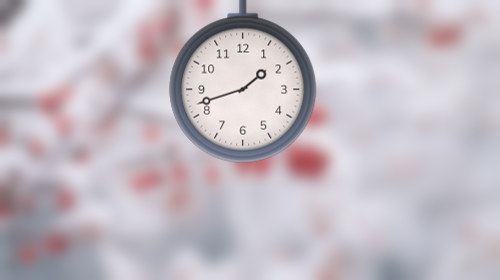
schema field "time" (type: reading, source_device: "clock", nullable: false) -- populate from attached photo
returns 1:42
